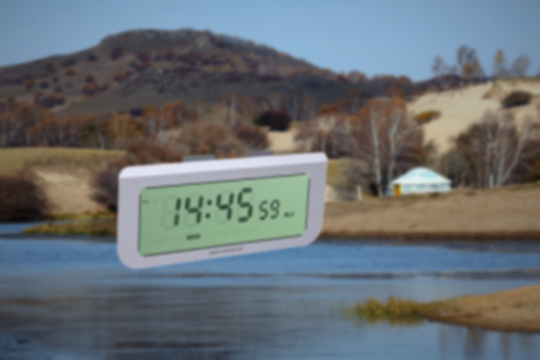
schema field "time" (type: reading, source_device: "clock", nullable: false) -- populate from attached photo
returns 14:45:59
